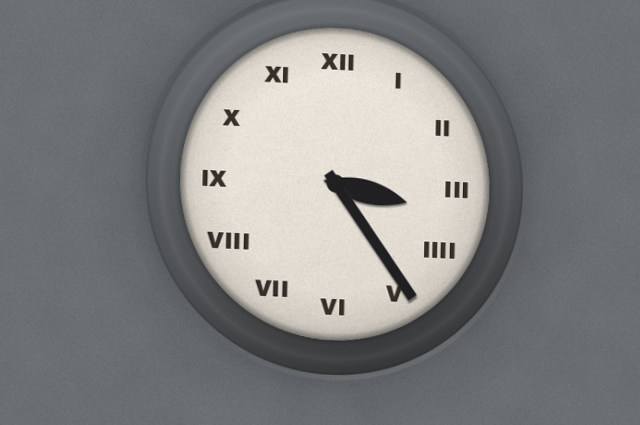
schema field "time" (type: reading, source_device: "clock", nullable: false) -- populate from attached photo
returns 3:24
